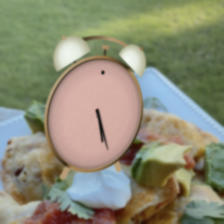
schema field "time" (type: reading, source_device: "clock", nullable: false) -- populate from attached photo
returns 5:26
